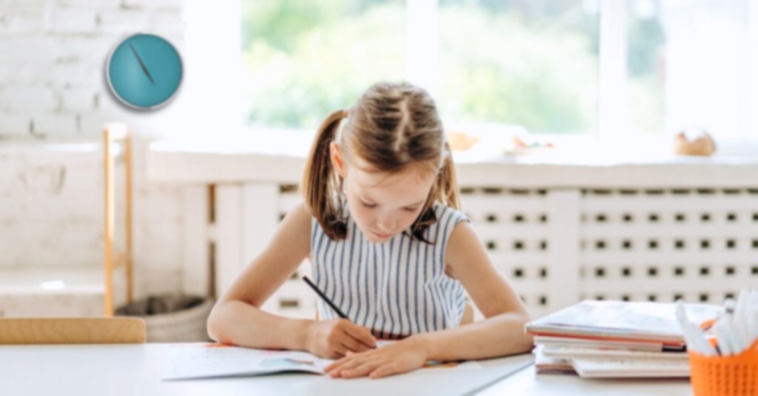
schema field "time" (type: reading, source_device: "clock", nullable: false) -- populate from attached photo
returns 4:55
